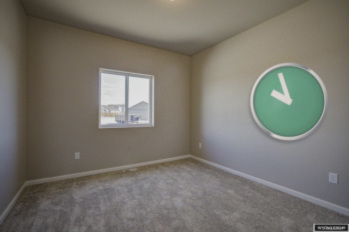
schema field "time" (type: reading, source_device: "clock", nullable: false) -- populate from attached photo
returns 9:57
